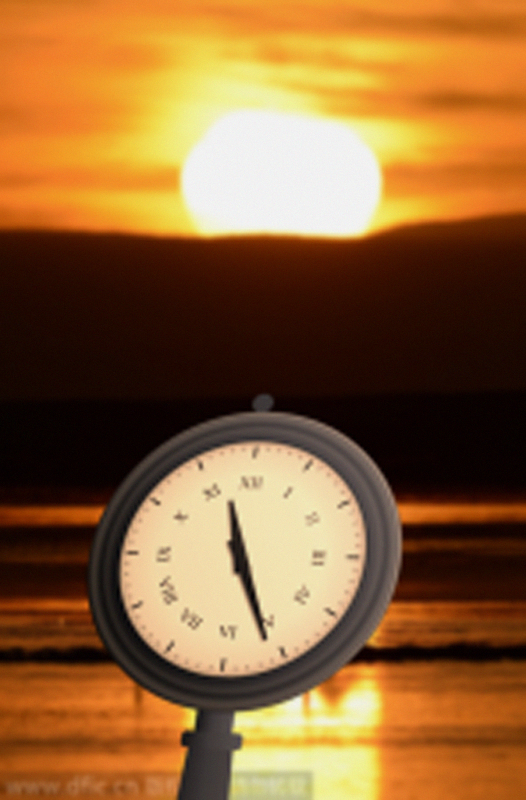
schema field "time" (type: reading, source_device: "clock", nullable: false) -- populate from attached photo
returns 11:26
